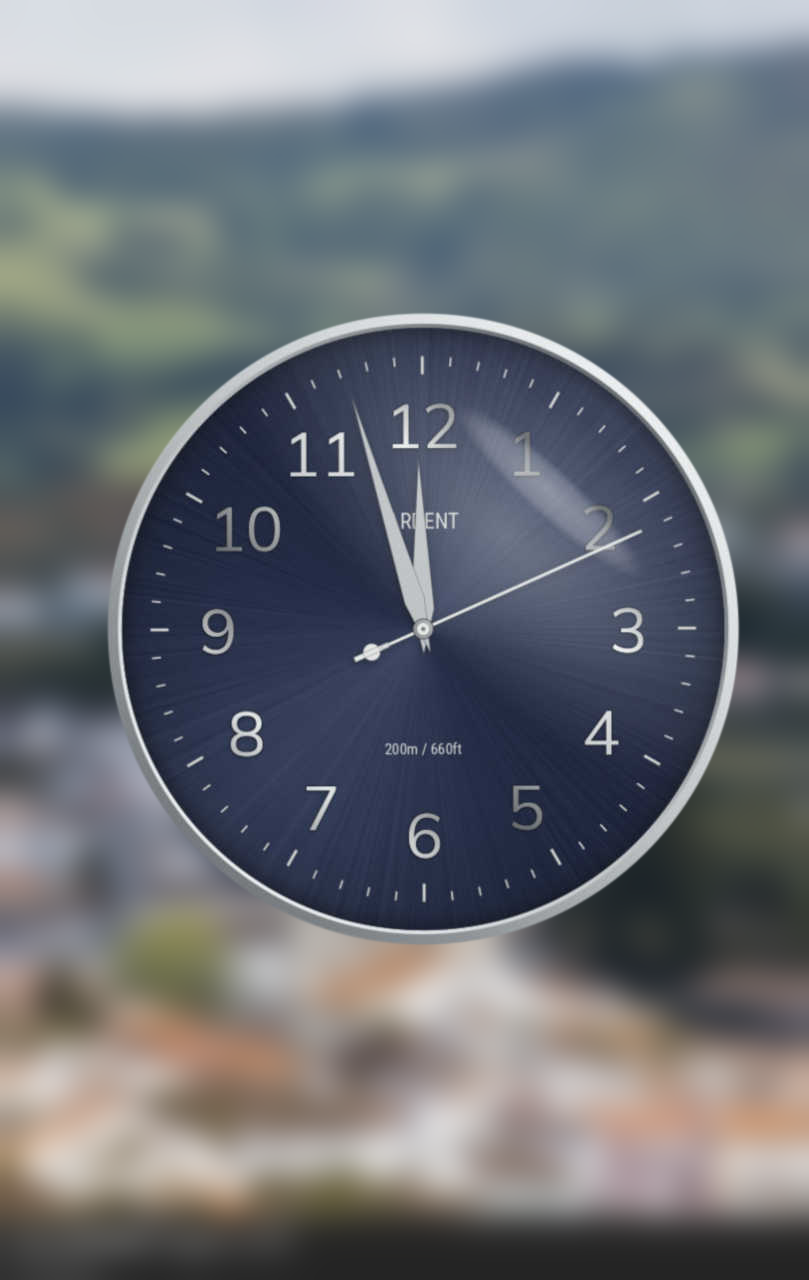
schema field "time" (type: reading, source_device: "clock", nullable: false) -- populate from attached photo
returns 11:57:11
